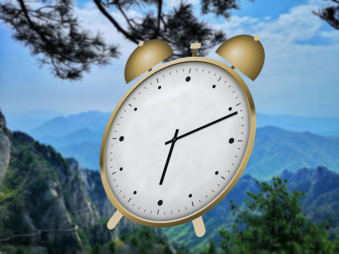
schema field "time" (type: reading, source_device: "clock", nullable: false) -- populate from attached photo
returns 6:11
